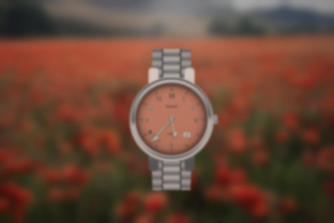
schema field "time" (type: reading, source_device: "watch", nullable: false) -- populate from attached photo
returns 5:37
